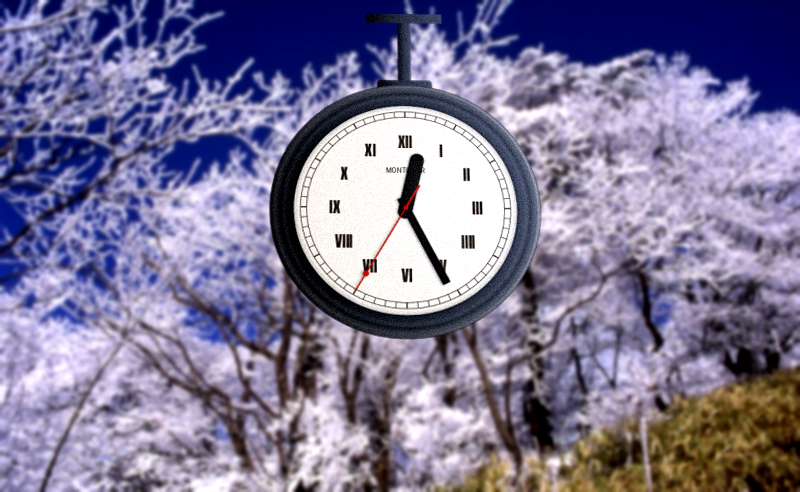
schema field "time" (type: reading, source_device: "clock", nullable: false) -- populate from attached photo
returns 12:25:35
